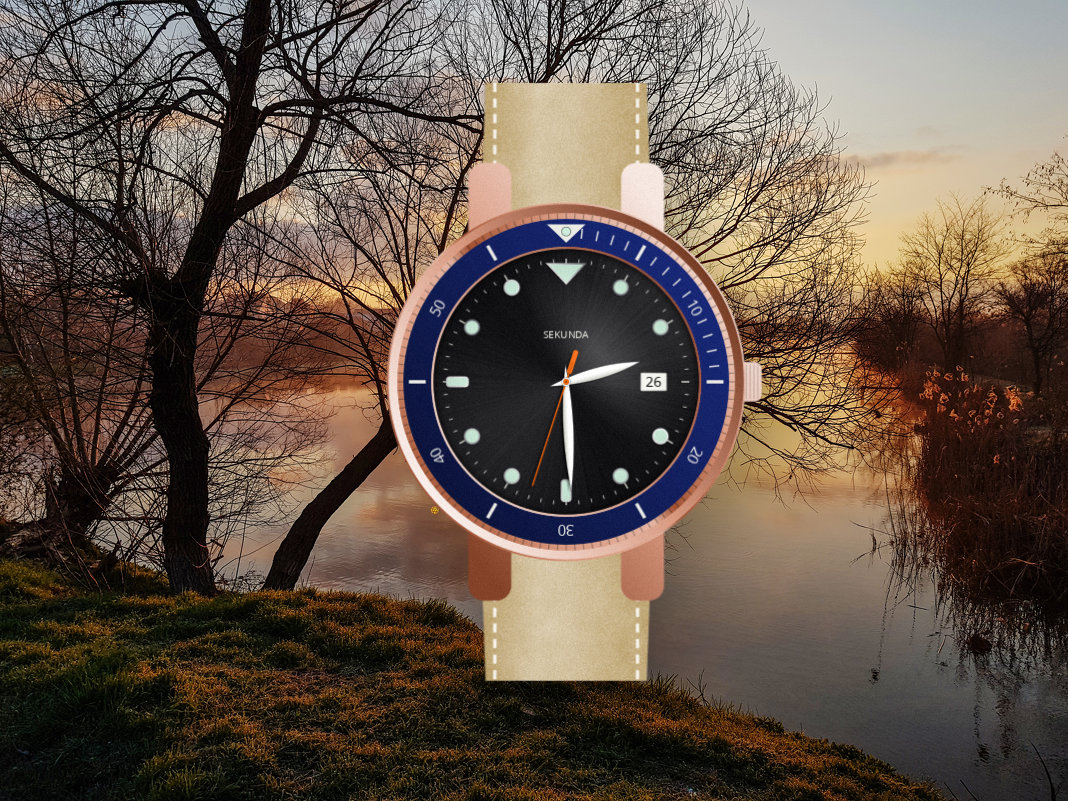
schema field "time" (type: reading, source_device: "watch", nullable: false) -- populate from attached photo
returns 2:29:33
